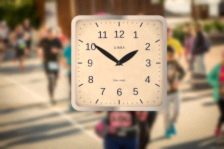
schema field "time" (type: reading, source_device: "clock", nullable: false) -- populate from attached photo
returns 1:51
